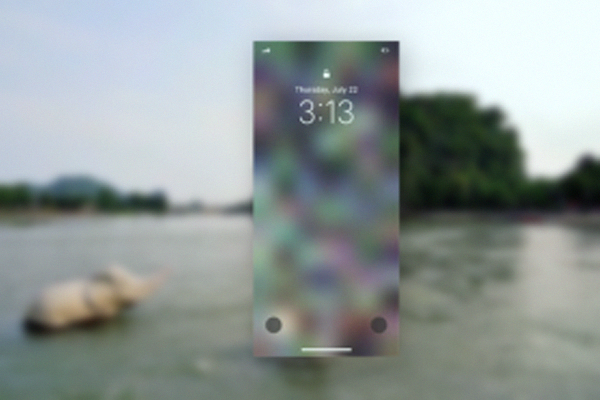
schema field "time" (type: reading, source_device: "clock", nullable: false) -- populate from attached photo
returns 3:13
